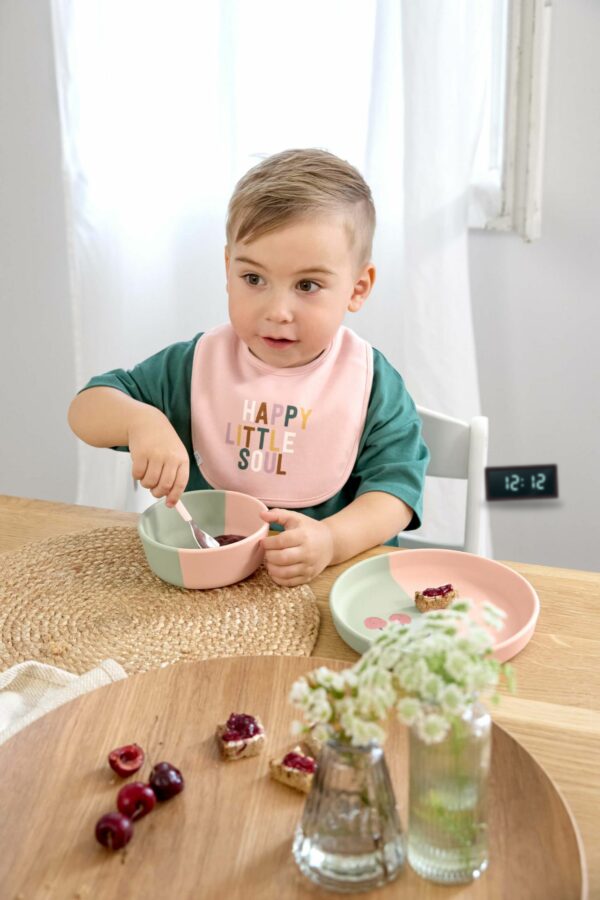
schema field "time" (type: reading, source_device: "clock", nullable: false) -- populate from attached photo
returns 12:12
